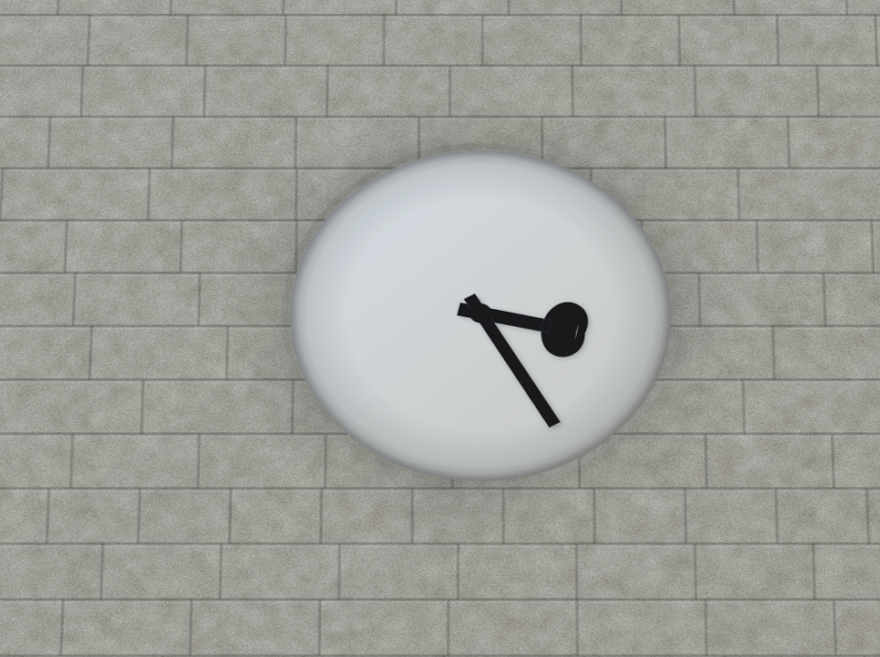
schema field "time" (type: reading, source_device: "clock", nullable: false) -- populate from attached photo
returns 3:25
